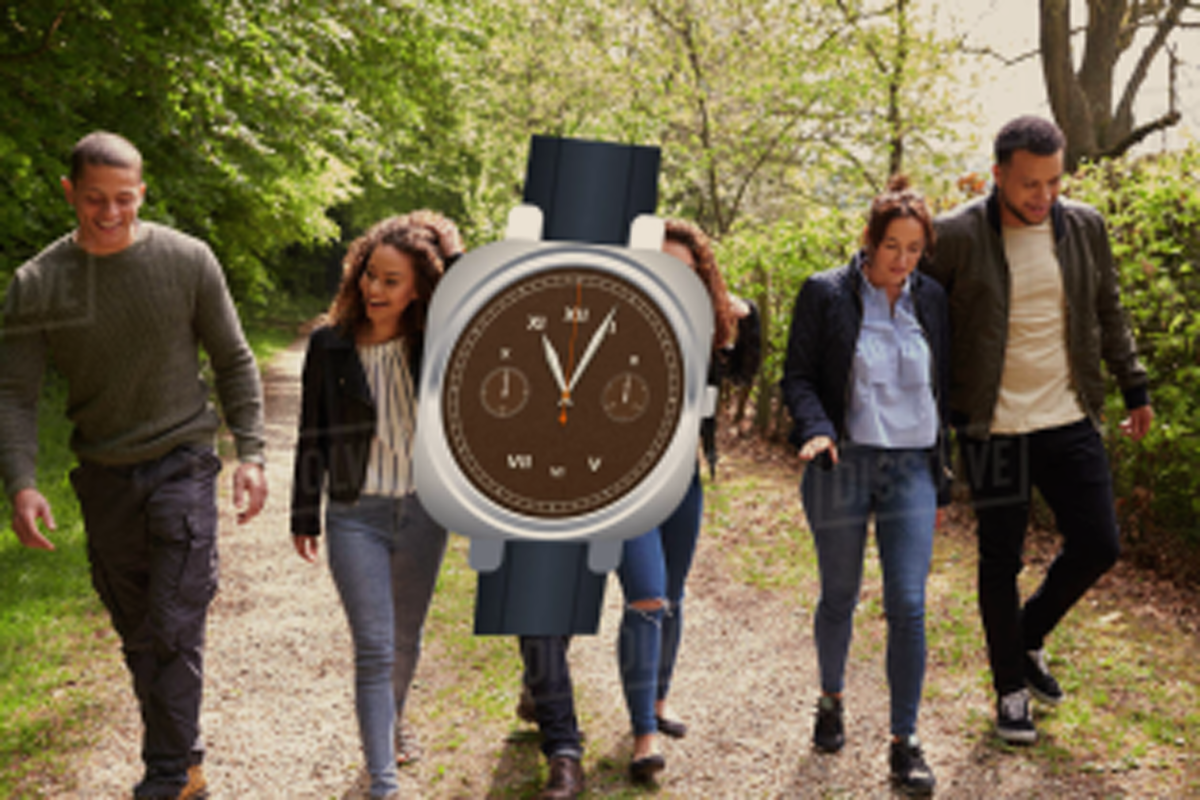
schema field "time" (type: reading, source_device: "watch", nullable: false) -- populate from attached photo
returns 11:04
